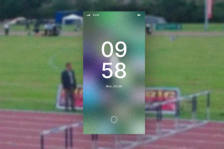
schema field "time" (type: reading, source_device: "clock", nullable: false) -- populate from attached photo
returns 9:58
